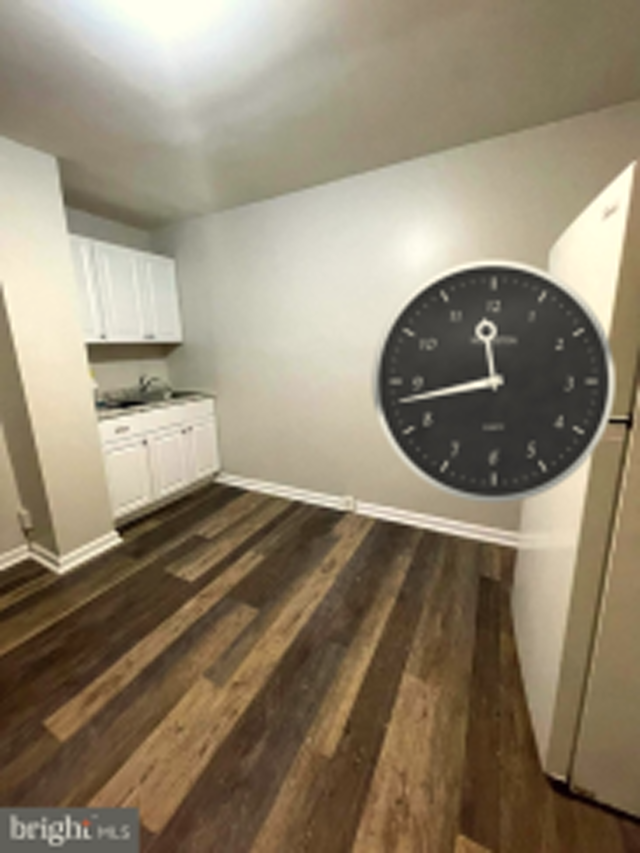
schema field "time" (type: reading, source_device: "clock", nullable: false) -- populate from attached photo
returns 11:43
